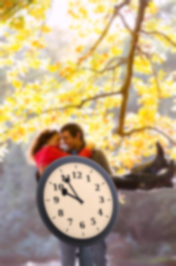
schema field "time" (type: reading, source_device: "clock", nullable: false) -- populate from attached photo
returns 9:55
